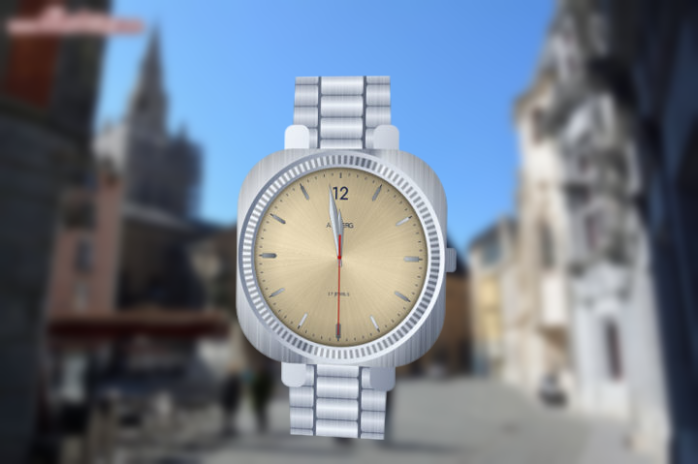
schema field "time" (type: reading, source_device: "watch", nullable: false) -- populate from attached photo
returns 11:58:30
